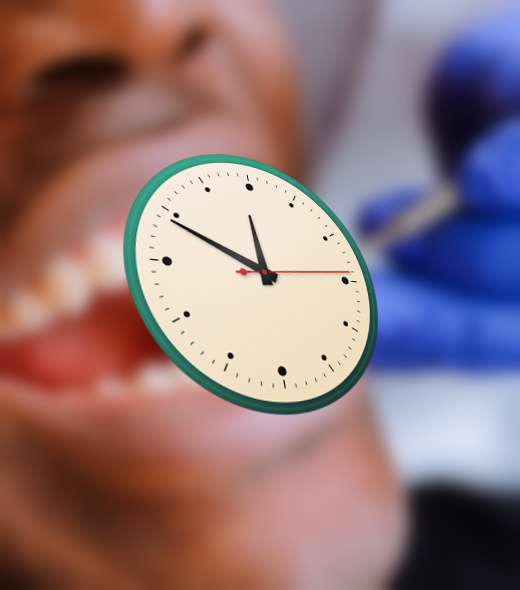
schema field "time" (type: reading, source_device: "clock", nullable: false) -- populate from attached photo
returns 11:49:14
